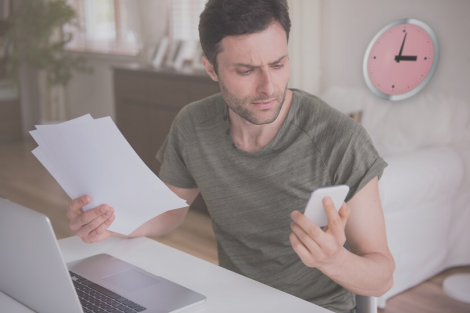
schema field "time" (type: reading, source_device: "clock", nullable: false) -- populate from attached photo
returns 3:01
